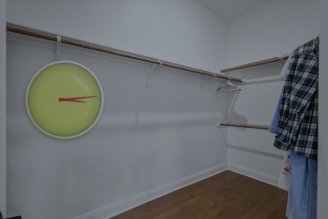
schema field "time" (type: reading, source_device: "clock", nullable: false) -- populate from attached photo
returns 3:14
